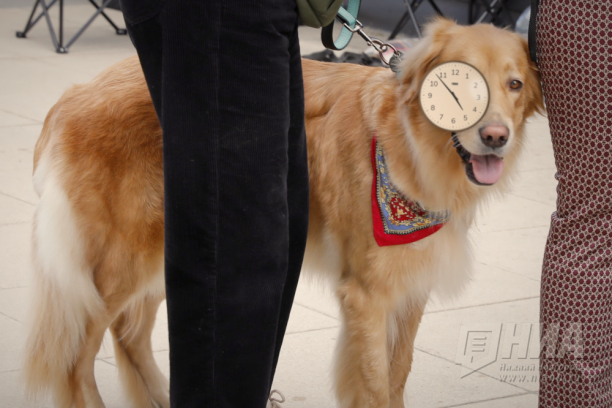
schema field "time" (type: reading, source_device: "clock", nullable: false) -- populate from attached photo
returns 4:53
